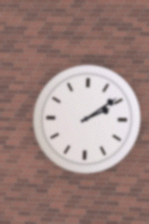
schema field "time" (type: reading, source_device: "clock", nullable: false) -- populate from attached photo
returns 2:09
